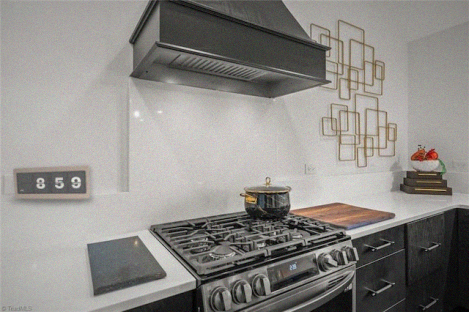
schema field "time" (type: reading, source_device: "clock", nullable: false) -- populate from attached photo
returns 8:59
